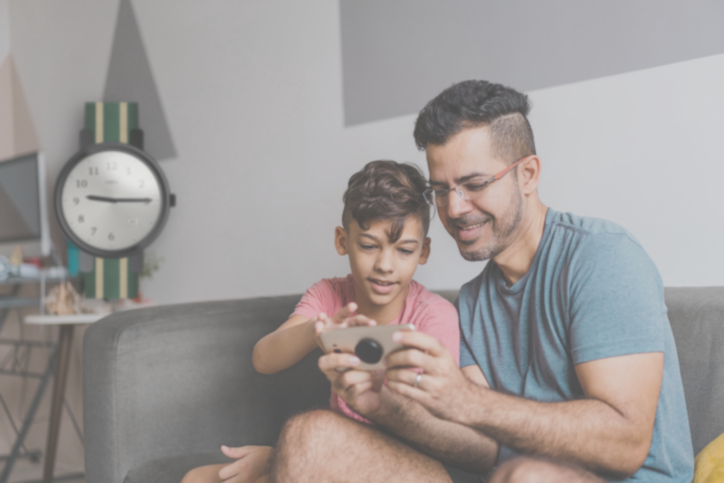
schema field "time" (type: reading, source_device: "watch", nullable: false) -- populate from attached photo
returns 9:15
